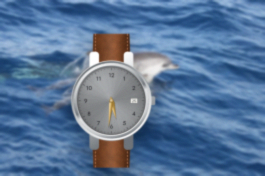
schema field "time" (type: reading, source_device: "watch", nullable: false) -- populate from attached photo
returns 5:31
